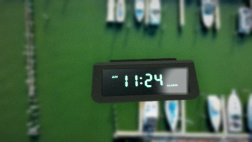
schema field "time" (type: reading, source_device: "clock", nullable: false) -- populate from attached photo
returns 11:24
